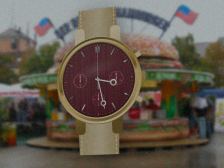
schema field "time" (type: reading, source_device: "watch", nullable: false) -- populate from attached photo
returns 3:28
